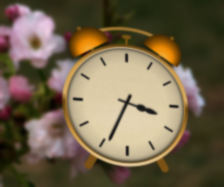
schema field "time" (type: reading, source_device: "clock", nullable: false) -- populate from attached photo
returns 3:34
